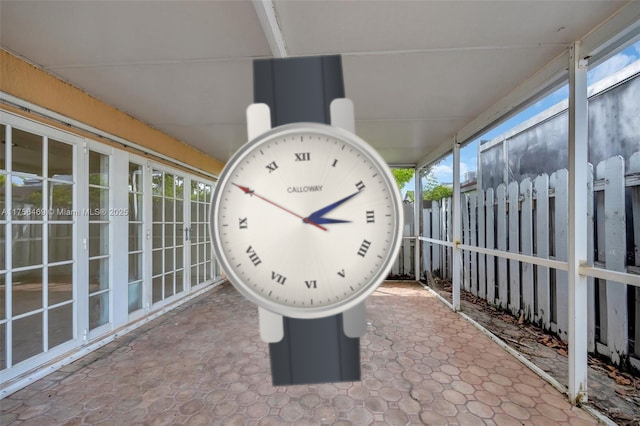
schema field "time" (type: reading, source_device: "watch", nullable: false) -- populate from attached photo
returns 3:10:50
